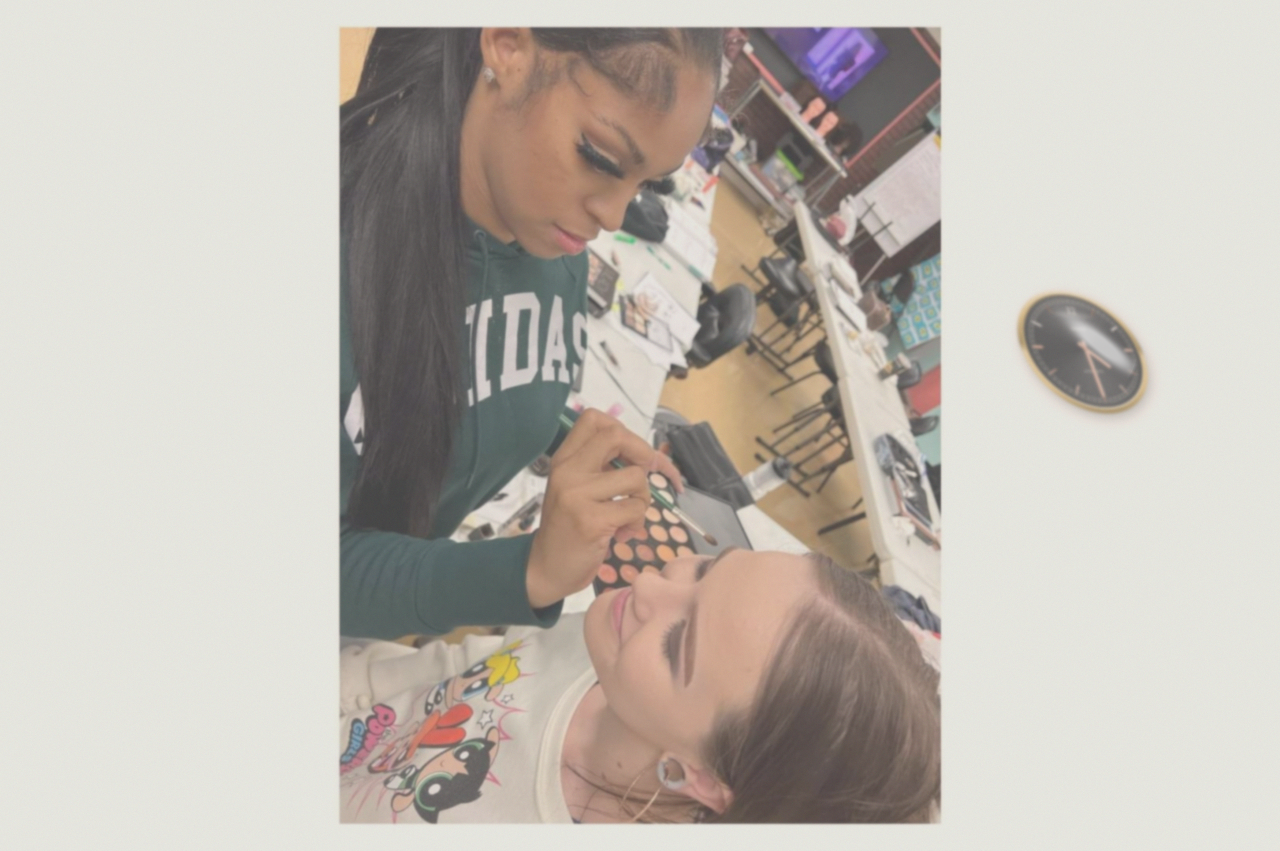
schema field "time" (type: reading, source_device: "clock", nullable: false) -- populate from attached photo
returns 4:30
